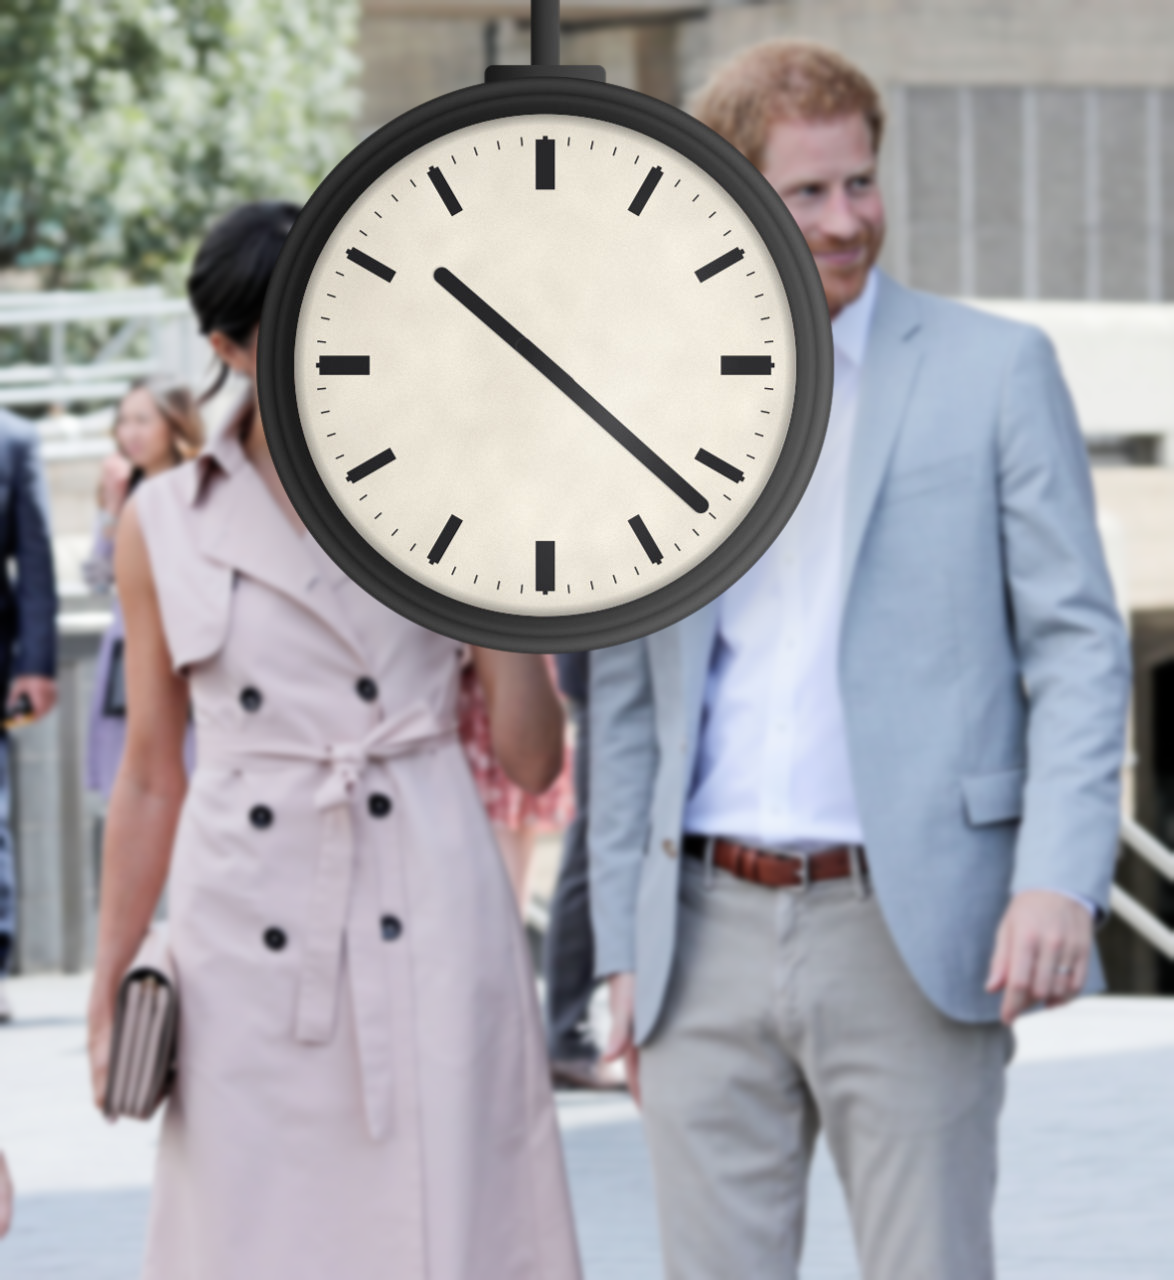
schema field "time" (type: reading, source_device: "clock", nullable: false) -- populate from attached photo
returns 10:22
